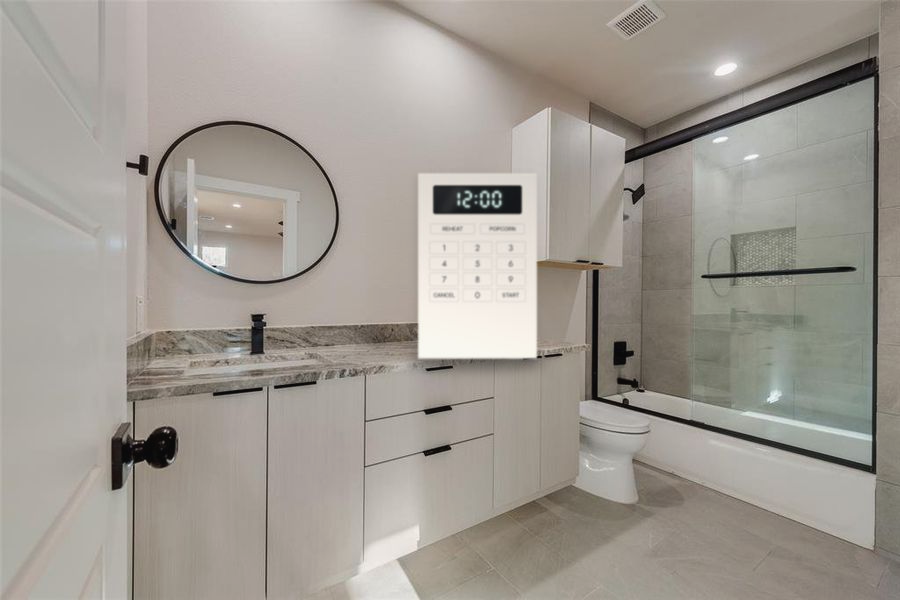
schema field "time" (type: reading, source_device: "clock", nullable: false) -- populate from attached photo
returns 12:00
